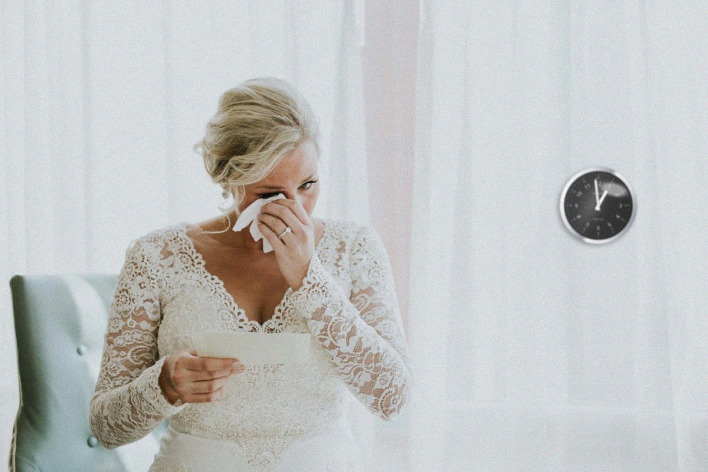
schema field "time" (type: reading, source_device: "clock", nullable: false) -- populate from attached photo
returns 12:59
